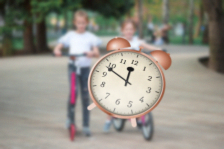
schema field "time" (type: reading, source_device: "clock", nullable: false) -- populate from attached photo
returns 11:48
